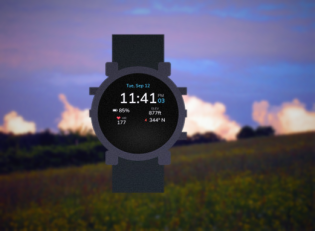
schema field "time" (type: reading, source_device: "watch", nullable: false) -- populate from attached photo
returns 11:41
